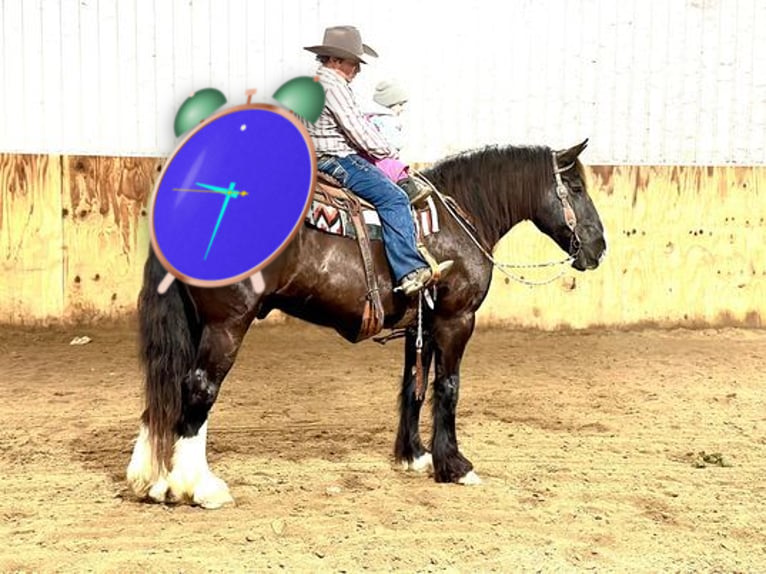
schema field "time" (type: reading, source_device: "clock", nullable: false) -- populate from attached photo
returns 9:31:46
